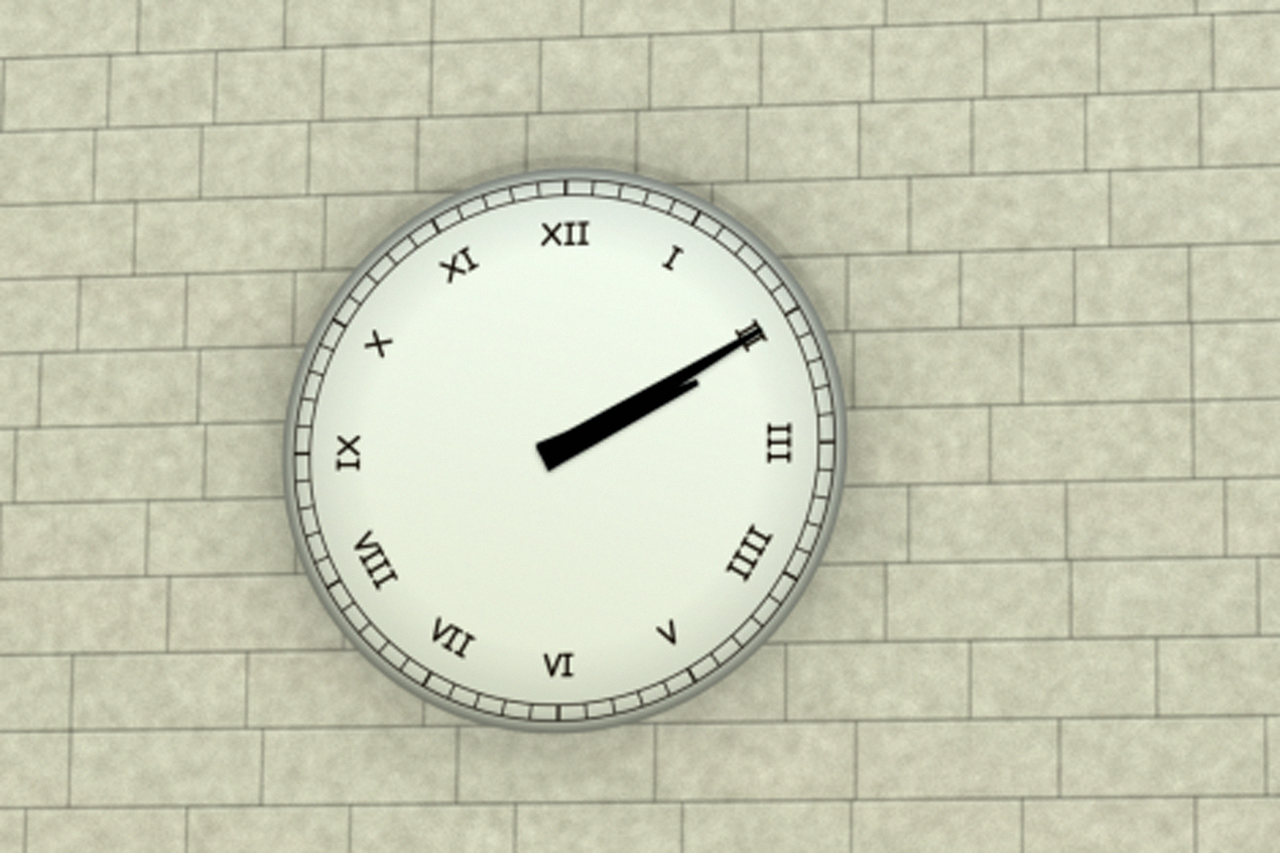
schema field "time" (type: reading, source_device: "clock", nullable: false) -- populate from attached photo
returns 2:10
